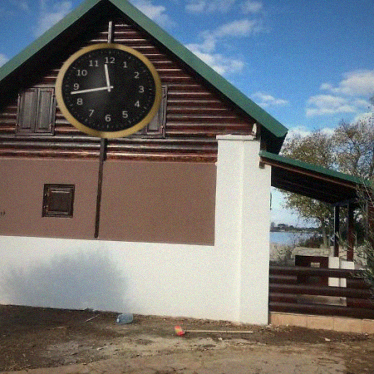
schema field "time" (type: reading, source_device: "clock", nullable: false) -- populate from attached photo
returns 11:43
